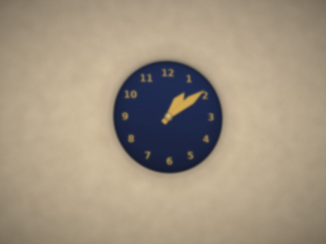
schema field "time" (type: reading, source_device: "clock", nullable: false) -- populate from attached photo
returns 1:09
